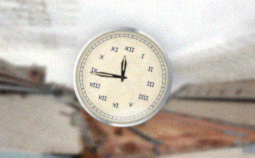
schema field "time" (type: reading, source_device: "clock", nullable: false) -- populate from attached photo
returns 11:44
